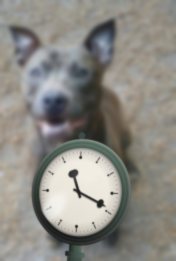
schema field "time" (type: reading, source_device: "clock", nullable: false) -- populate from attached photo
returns 11:19
